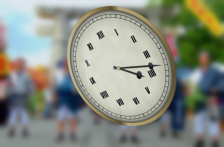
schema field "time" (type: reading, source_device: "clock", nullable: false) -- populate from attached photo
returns 4:18
